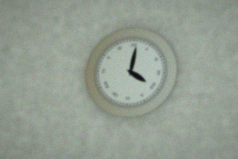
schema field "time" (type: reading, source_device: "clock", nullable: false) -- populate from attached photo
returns 4:01
